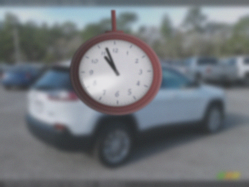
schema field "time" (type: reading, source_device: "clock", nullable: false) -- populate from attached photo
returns 10:57
